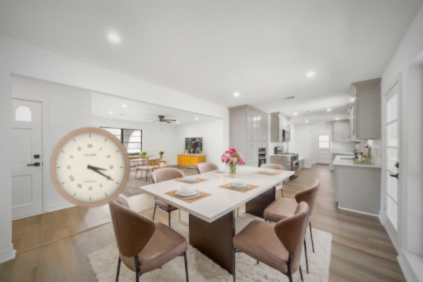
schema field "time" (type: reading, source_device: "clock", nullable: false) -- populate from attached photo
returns 3:20
